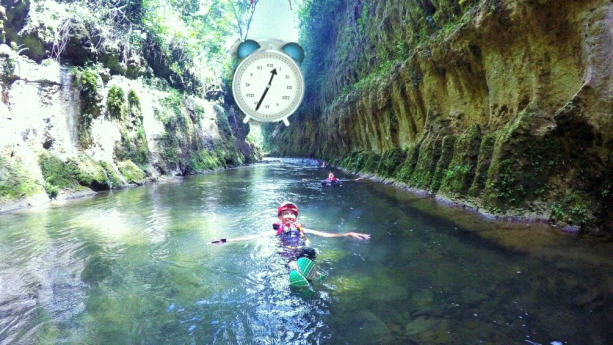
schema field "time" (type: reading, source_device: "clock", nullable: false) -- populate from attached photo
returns 12:34
